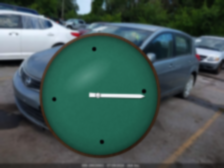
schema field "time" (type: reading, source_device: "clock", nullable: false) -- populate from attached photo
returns 3:16
